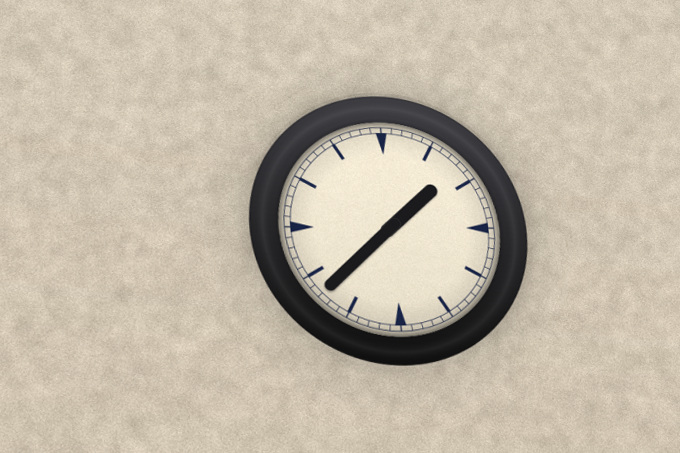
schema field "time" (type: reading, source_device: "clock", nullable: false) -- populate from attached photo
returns 1:38
